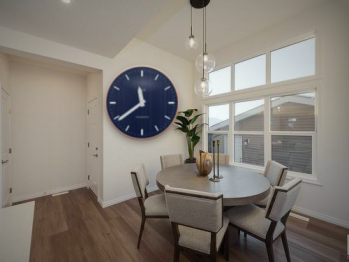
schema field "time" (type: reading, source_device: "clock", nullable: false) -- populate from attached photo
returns 11:39
